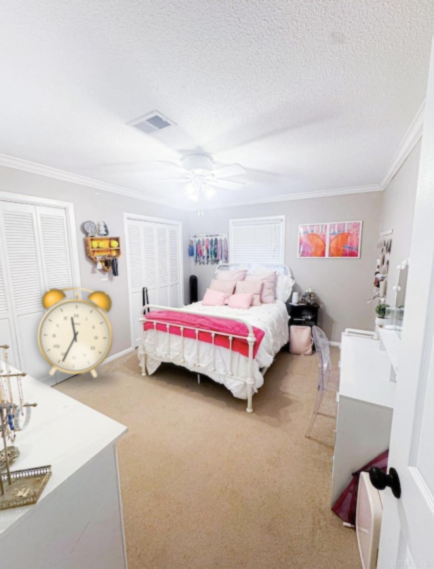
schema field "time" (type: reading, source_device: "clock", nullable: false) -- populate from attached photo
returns 11:34
